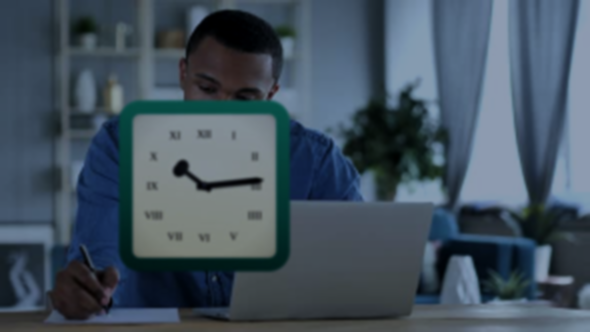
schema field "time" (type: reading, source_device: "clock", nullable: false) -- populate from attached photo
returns 10:14
